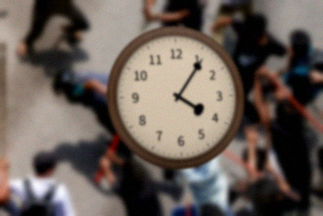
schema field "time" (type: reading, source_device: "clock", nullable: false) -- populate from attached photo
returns 4:06
